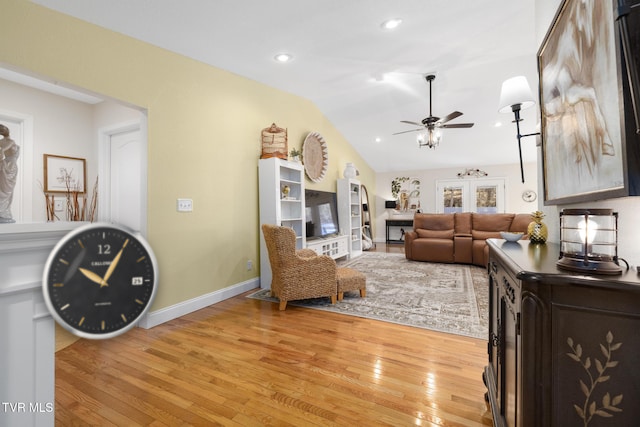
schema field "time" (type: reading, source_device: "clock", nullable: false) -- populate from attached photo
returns 10:05
